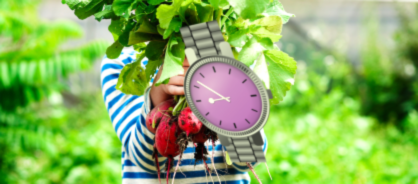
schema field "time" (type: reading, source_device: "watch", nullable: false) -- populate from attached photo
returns 8:52
